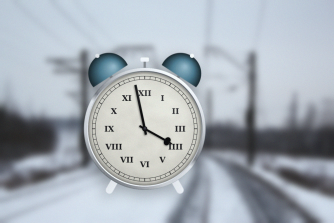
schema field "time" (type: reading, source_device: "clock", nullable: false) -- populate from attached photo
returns 3:58
